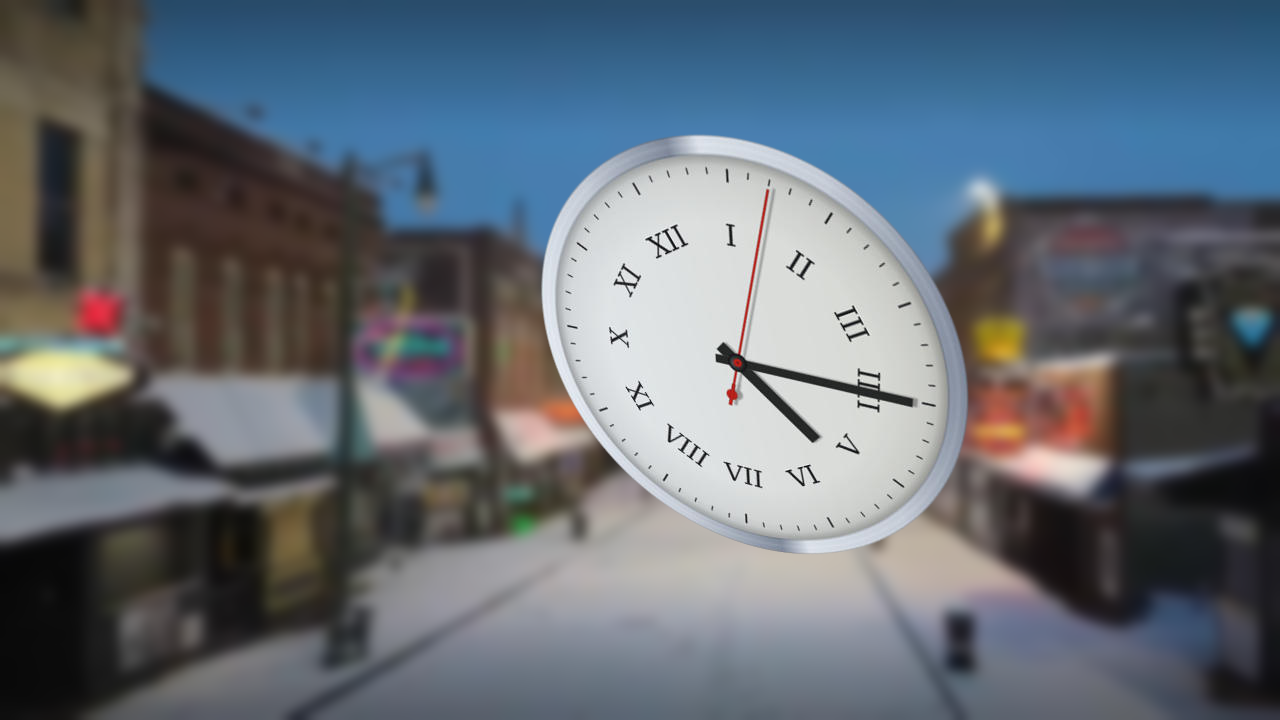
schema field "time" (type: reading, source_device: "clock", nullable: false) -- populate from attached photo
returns 5:20:07
